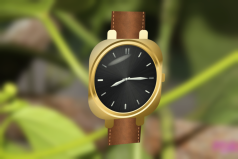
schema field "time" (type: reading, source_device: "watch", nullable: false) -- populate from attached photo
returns 8:15
